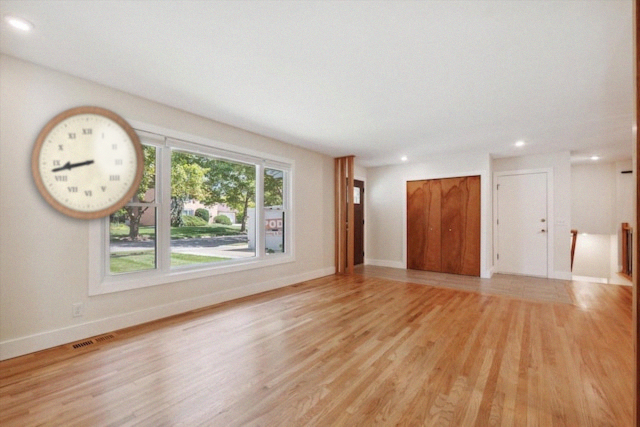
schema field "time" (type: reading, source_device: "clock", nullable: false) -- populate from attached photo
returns 8:43
